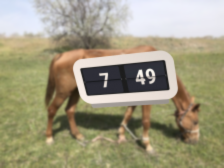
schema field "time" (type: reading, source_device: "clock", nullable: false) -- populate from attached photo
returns 7:49
